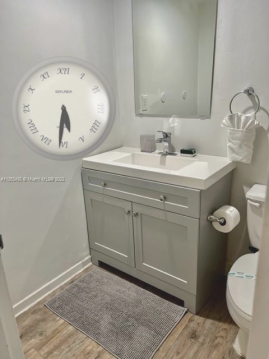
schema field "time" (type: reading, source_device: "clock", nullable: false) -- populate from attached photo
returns 5:31
